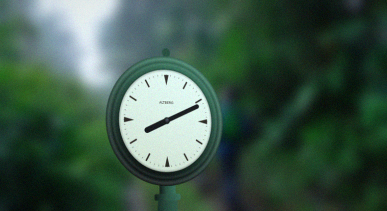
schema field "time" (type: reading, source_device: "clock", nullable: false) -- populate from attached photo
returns 8:11
